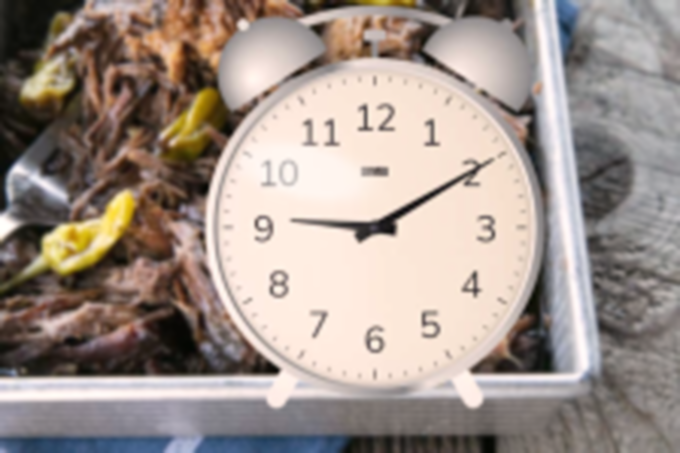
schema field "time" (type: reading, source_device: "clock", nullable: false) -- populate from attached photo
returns 9:10
